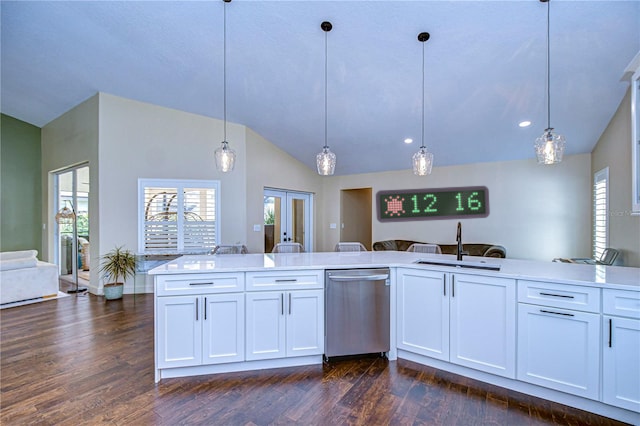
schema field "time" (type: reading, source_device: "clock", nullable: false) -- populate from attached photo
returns 12:16
